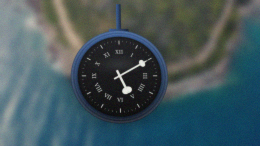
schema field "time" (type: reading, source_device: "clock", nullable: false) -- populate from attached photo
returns 5:10
